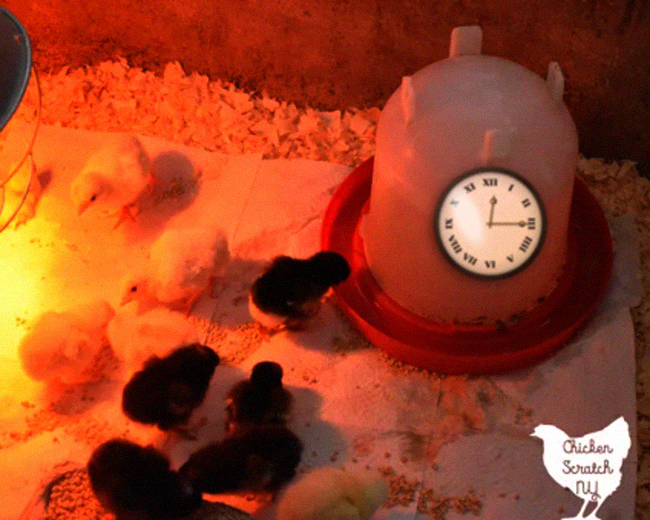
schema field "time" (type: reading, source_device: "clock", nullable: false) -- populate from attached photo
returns 12:15
